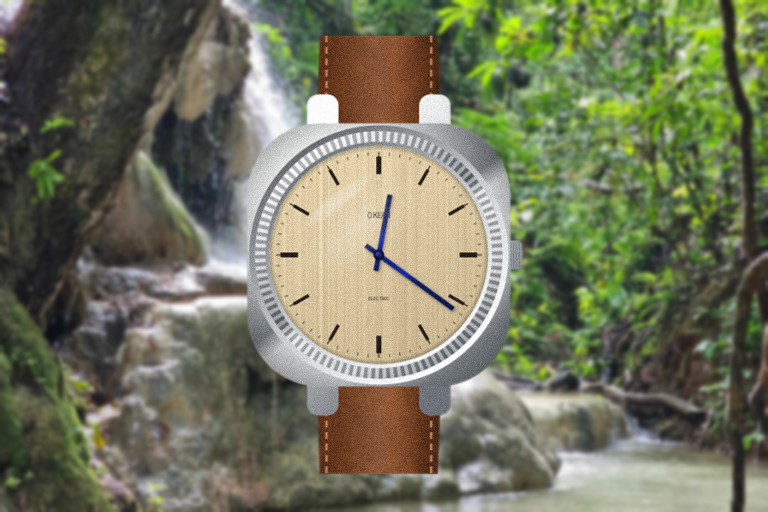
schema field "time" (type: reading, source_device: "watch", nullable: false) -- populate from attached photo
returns 12:21
